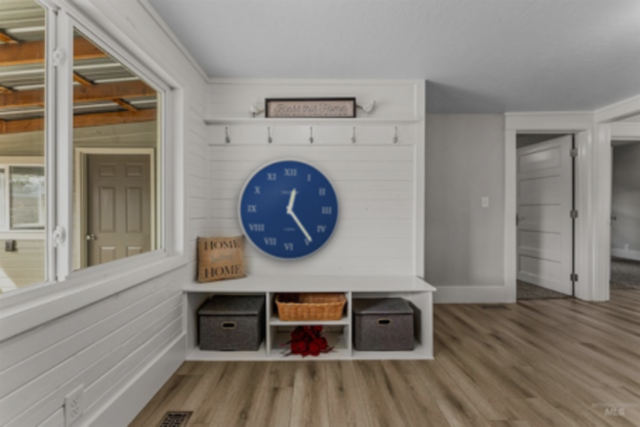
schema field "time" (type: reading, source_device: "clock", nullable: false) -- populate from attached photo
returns 12:24
